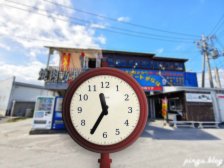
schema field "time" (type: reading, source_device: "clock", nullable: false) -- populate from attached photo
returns 11:35
